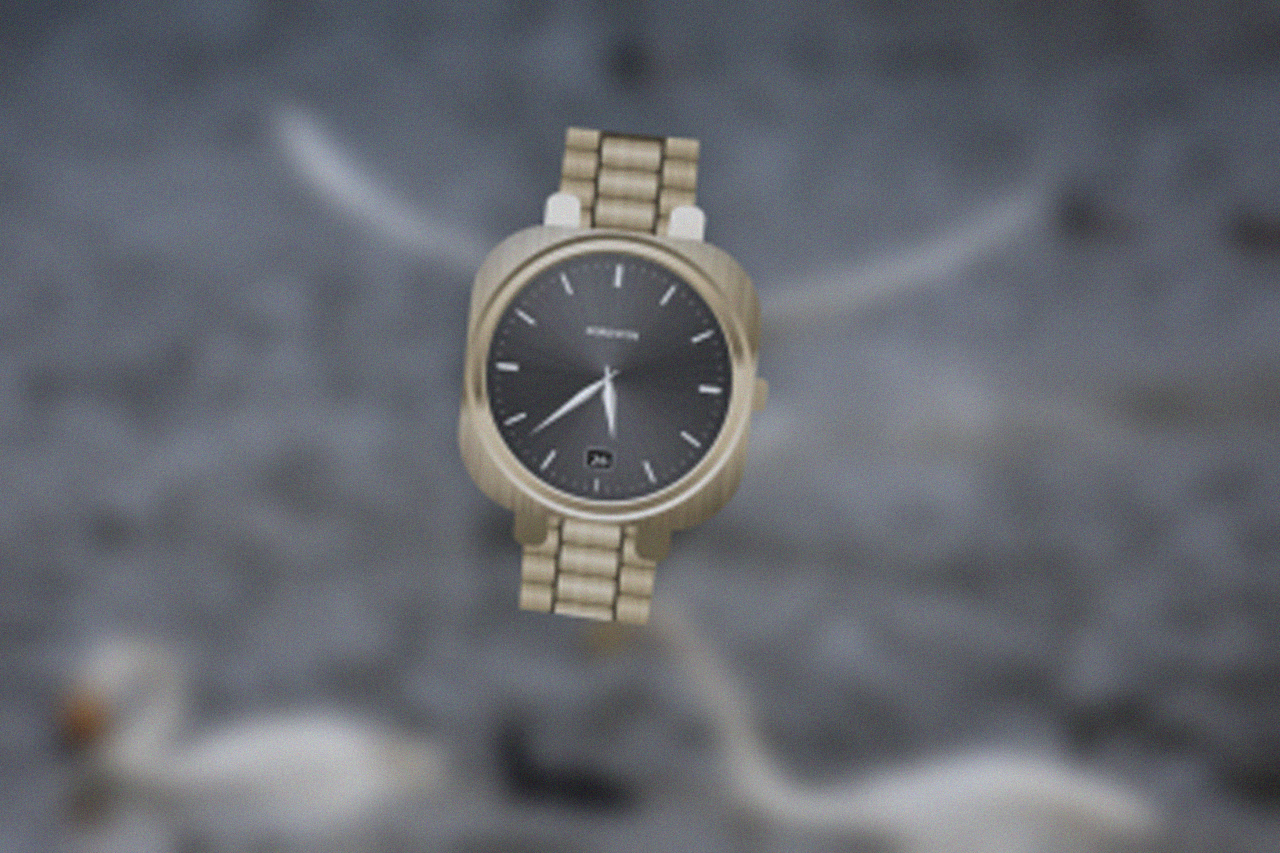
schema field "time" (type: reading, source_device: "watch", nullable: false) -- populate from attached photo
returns 5:38
